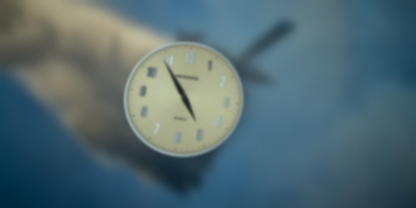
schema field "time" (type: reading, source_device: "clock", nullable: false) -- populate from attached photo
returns 4:54
